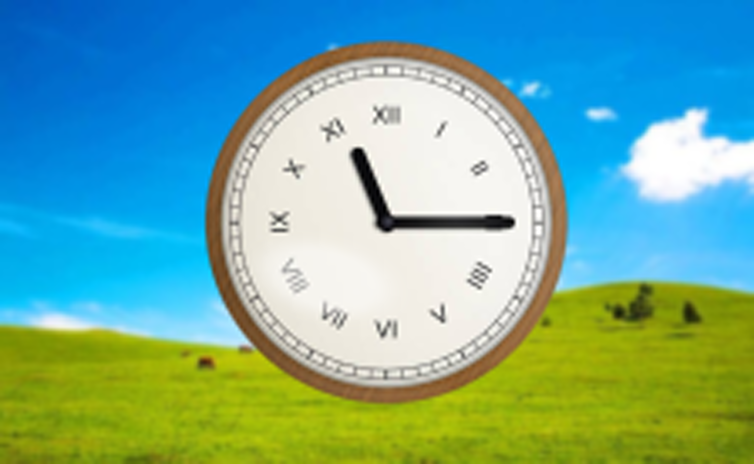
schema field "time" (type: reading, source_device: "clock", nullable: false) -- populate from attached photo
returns 11:15
